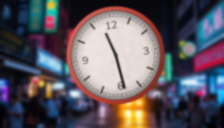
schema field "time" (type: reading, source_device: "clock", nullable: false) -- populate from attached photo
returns 11:29
